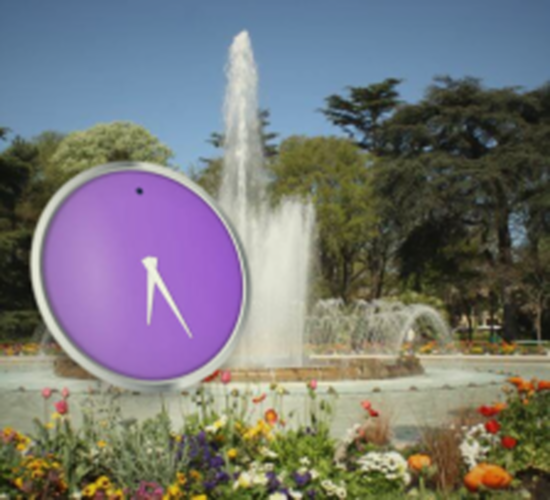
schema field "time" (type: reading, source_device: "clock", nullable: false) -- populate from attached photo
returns 6:26
